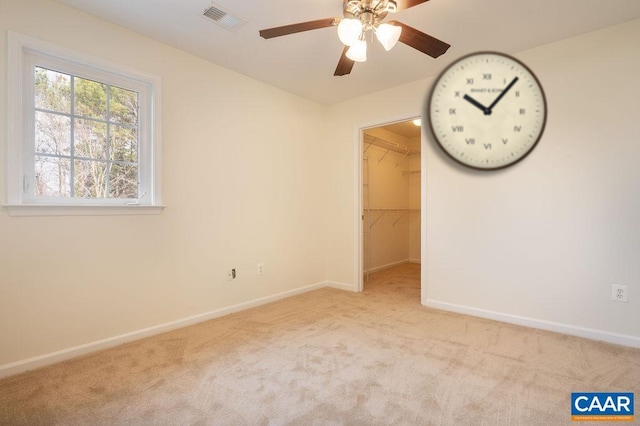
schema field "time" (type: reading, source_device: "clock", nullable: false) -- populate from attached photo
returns 10:07
